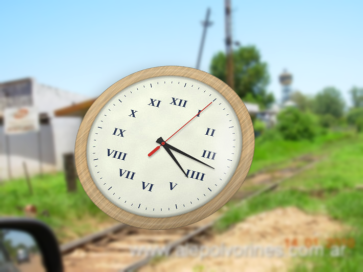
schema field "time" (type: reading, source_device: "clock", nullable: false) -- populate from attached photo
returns 4:17:05
